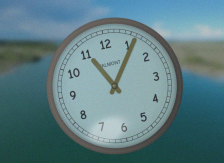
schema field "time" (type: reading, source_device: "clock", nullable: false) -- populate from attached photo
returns 11:06
